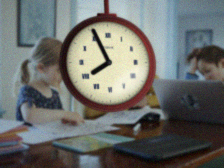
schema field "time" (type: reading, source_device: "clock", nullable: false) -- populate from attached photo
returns 7:56
